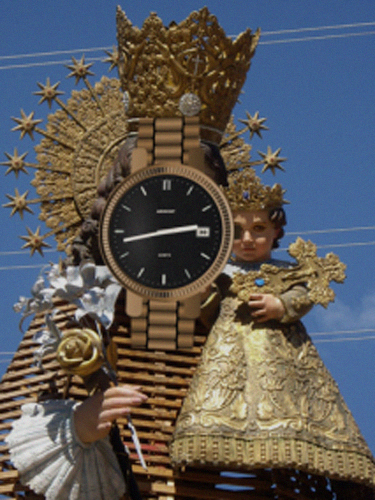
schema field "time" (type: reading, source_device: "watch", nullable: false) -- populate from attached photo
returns 2:43
